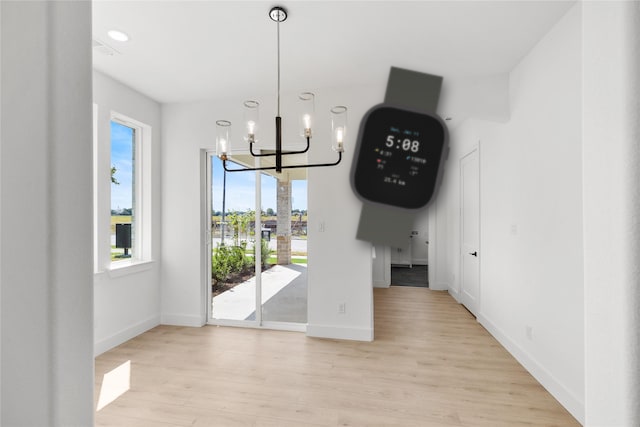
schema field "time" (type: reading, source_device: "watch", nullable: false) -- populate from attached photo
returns 5:08
